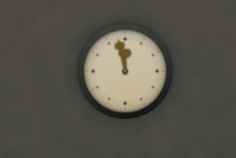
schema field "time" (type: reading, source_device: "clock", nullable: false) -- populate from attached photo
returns 11:58
